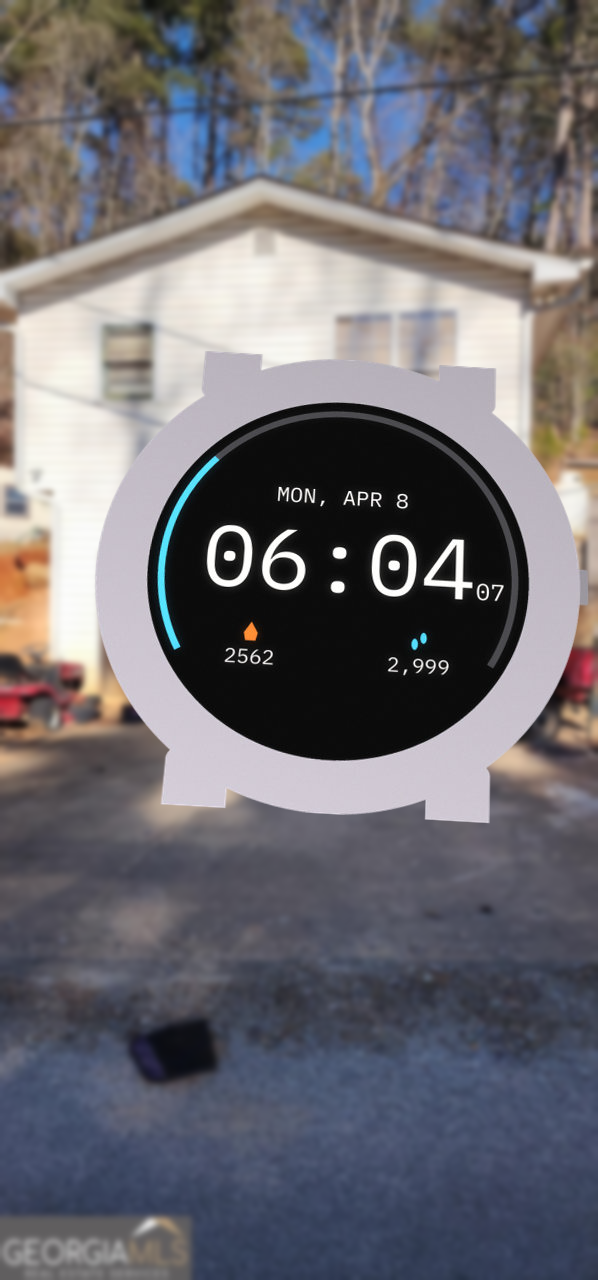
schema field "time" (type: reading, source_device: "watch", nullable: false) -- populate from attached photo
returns 6:04:07
